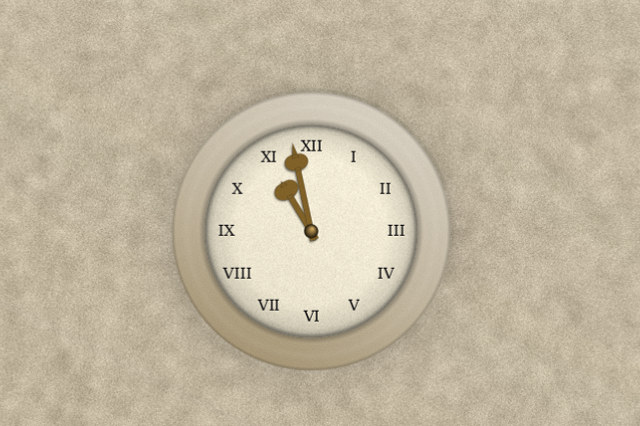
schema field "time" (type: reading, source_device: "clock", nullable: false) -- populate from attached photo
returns 10:58
